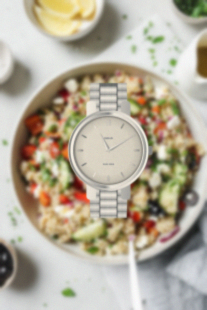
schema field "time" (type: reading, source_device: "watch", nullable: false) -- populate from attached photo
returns 11:10
